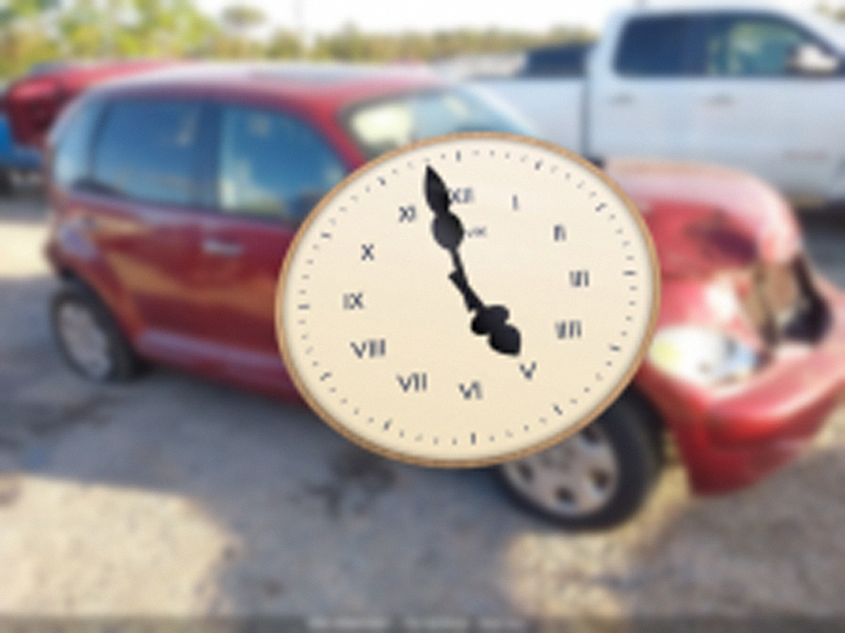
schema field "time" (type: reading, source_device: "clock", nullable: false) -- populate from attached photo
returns 4:58
